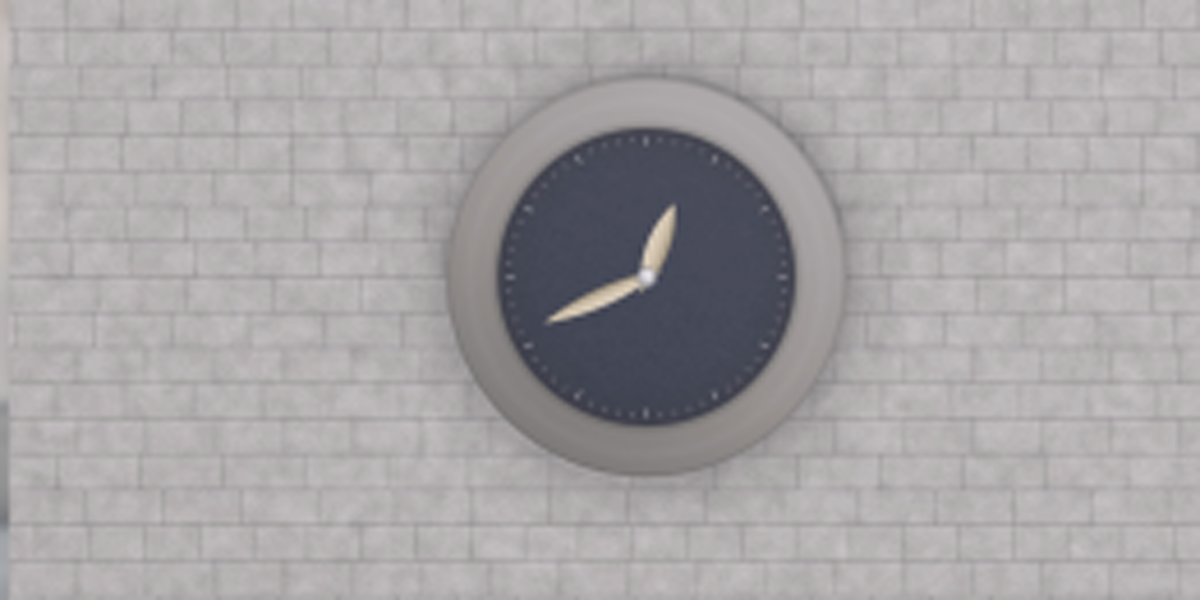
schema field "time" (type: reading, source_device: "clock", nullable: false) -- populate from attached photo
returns 12:41
